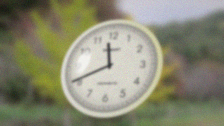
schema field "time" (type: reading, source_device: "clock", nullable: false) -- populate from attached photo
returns 11:41
